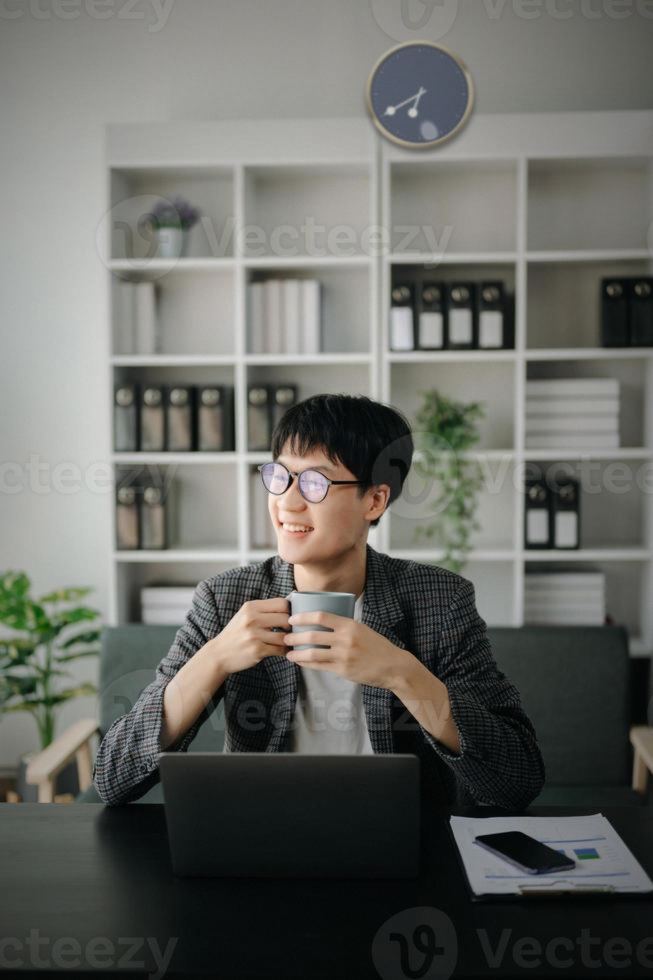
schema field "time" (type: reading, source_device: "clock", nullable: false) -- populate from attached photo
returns 6:40
